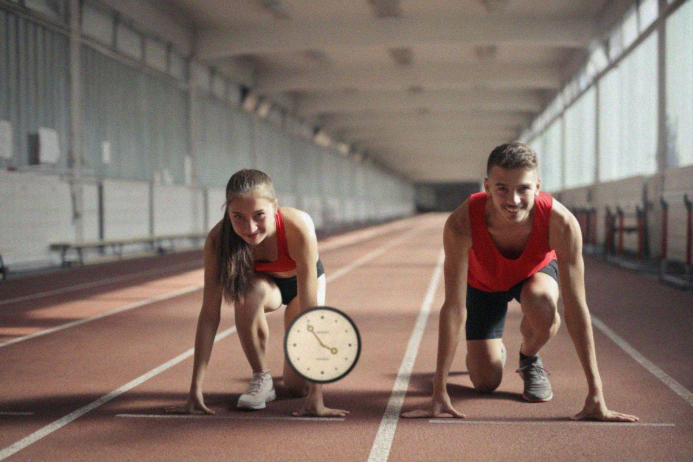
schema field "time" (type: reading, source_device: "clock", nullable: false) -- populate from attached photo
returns 3:54
